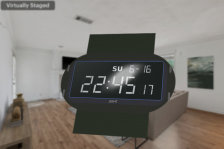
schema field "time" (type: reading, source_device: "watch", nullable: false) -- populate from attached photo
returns 22:45:17
